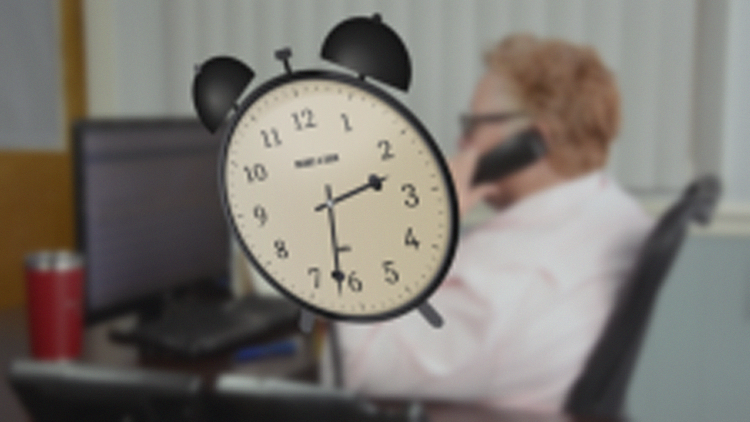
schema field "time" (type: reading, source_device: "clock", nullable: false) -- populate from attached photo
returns 2:32
